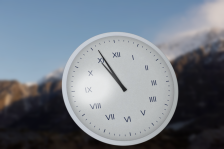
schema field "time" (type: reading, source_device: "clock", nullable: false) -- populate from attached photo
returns 10:56
